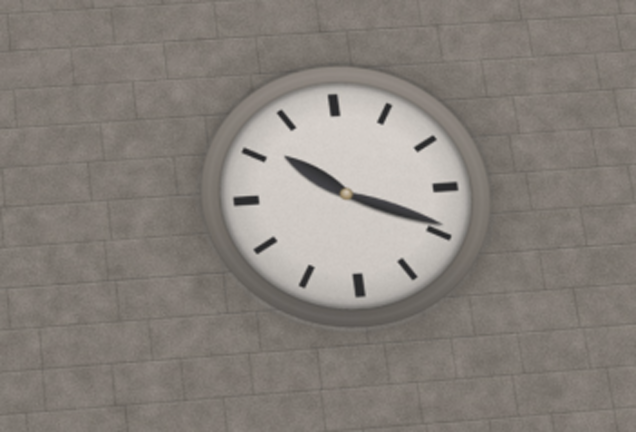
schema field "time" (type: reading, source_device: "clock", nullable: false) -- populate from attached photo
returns 10:19
